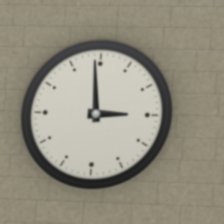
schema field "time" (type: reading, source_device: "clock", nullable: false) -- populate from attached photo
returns 2:59
